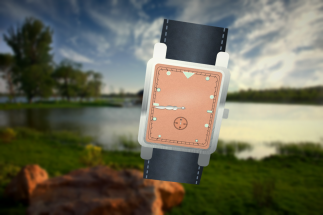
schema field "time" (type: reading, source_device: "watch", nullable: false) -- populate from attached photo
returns 8:44
